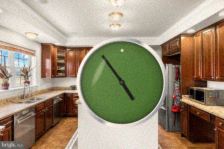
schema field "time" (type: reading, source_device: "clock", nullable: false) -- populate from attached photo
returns 4:54
